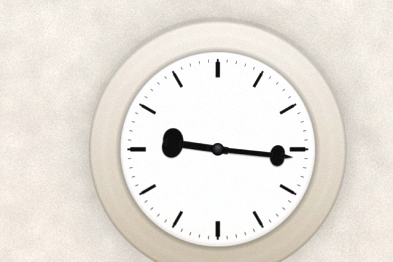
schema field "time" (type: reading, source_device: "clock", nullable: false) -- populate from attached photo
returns 9:16
